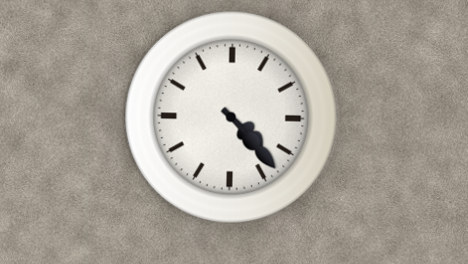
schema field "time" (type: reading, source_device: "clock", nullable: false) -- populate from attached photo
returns 4:23
